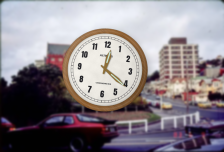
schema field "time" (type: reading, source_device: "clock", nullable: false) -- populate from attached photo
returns 12:21
